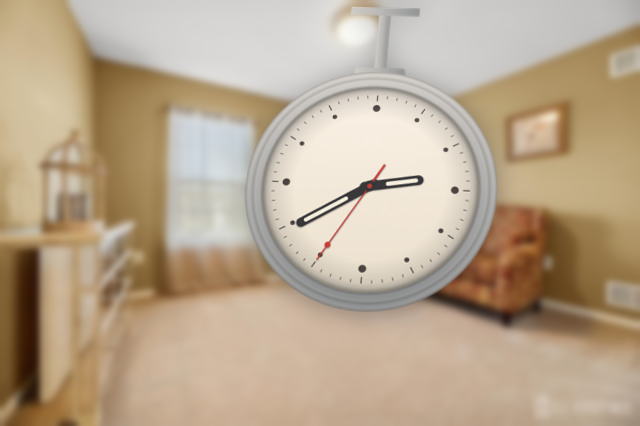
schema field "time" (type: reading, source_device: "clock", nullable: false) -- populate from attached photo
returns 2:39:35
